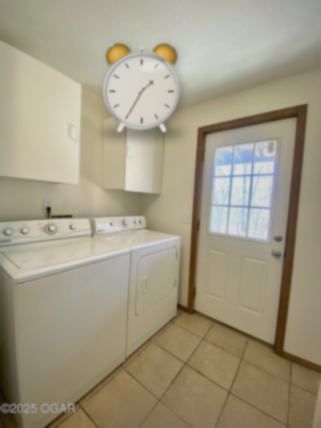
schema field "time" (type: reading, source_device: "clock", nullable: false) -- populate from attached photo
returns 1:35
